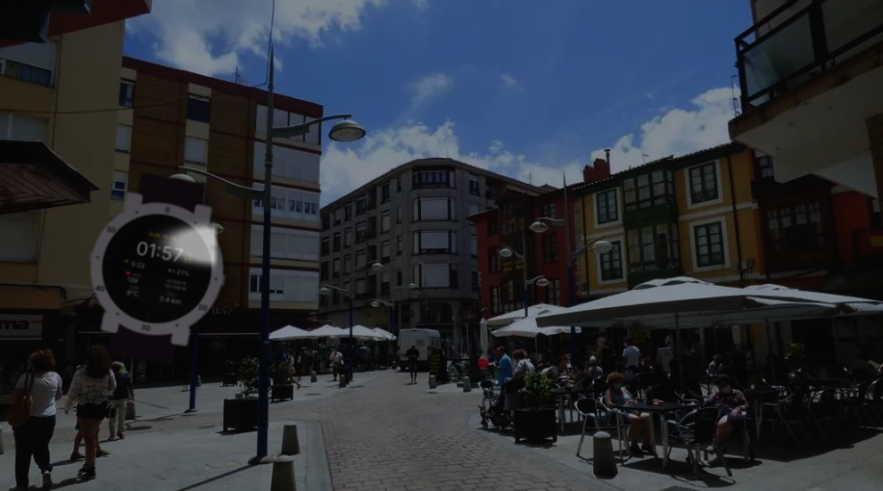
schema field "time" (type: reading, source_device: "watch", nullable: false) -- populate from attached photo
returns 1:57
